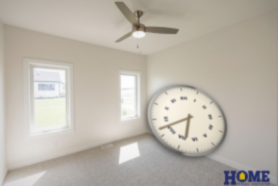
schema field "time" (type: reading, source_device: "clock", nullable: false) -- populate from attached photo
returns 6:42
